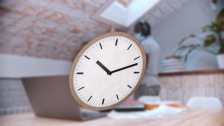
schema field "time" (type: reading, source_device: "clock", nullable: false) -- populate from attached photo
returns 10:12
